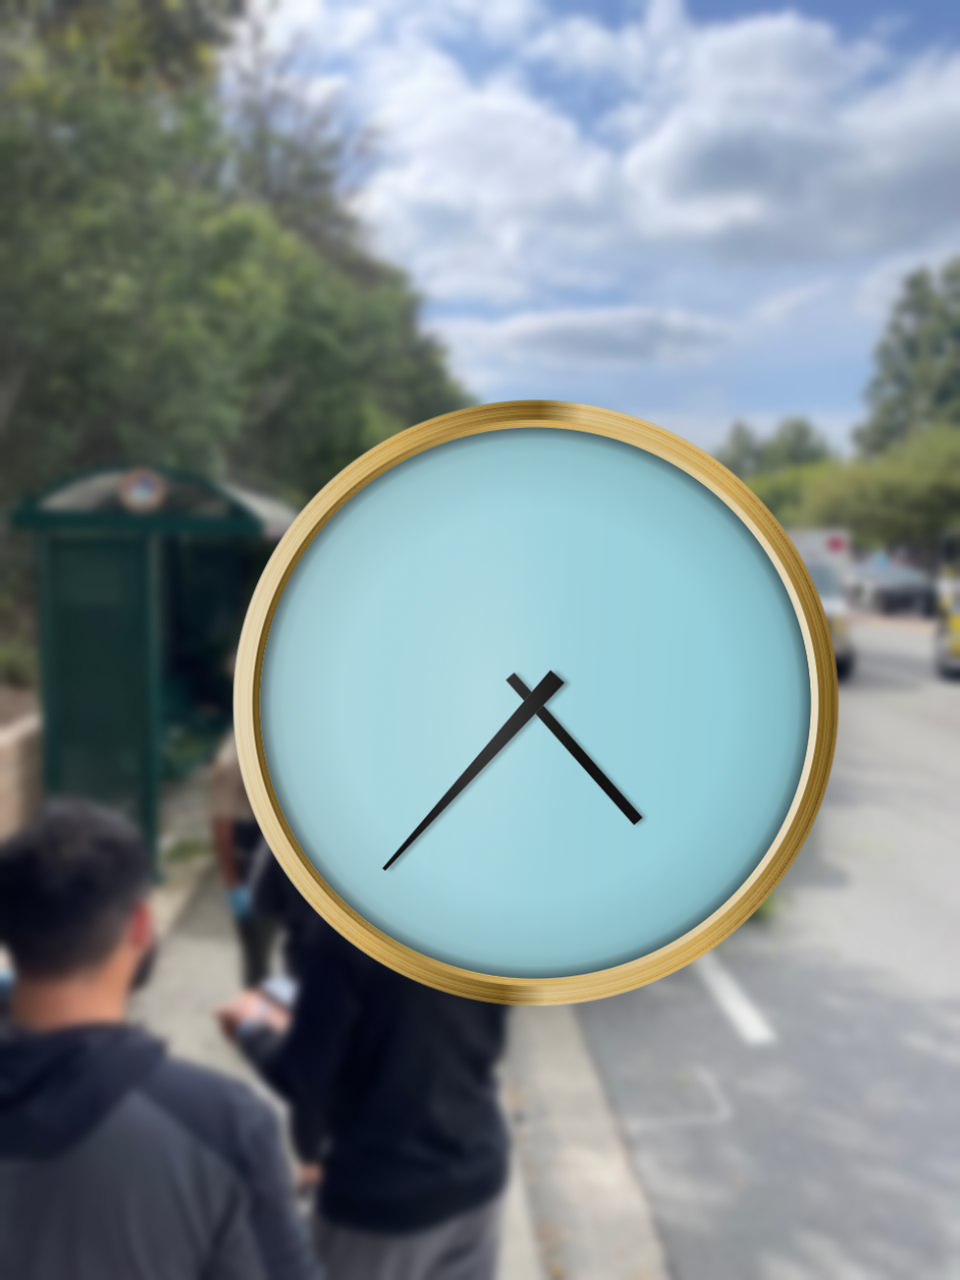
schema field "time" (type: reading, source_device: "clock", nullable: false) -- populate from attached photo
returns 4:37
